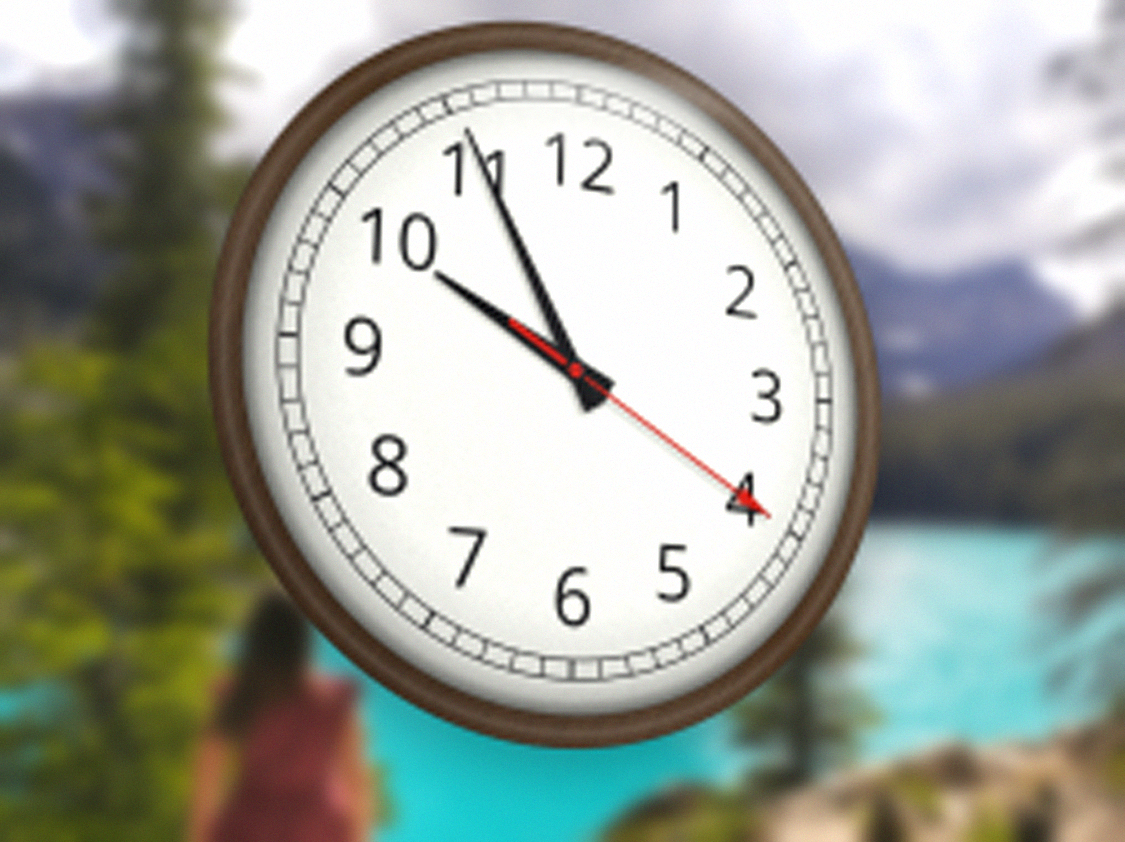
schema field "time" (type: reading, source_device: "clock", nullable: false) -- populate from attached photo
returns 9:55:20
